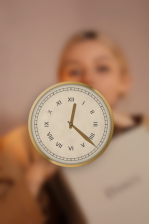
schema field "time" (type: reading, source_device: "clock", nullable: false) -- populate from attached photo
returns 12:22
